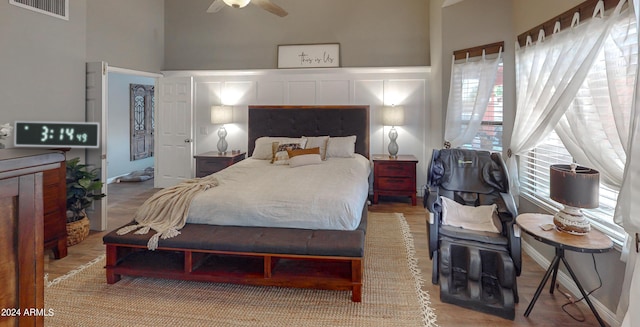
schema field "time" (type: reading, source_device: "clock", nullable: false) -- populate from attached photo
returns 3:14
